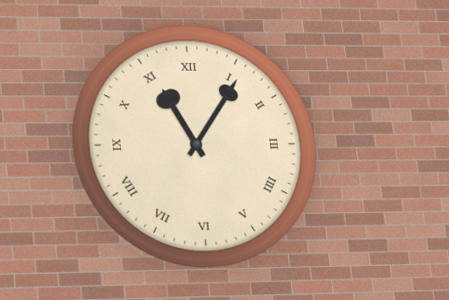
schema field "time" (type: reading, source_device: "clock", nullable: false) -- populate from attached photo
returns 11:06
